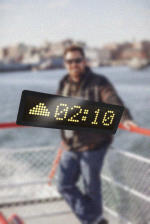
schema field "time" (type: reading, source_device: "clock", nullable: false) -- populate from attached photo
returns 2:10
